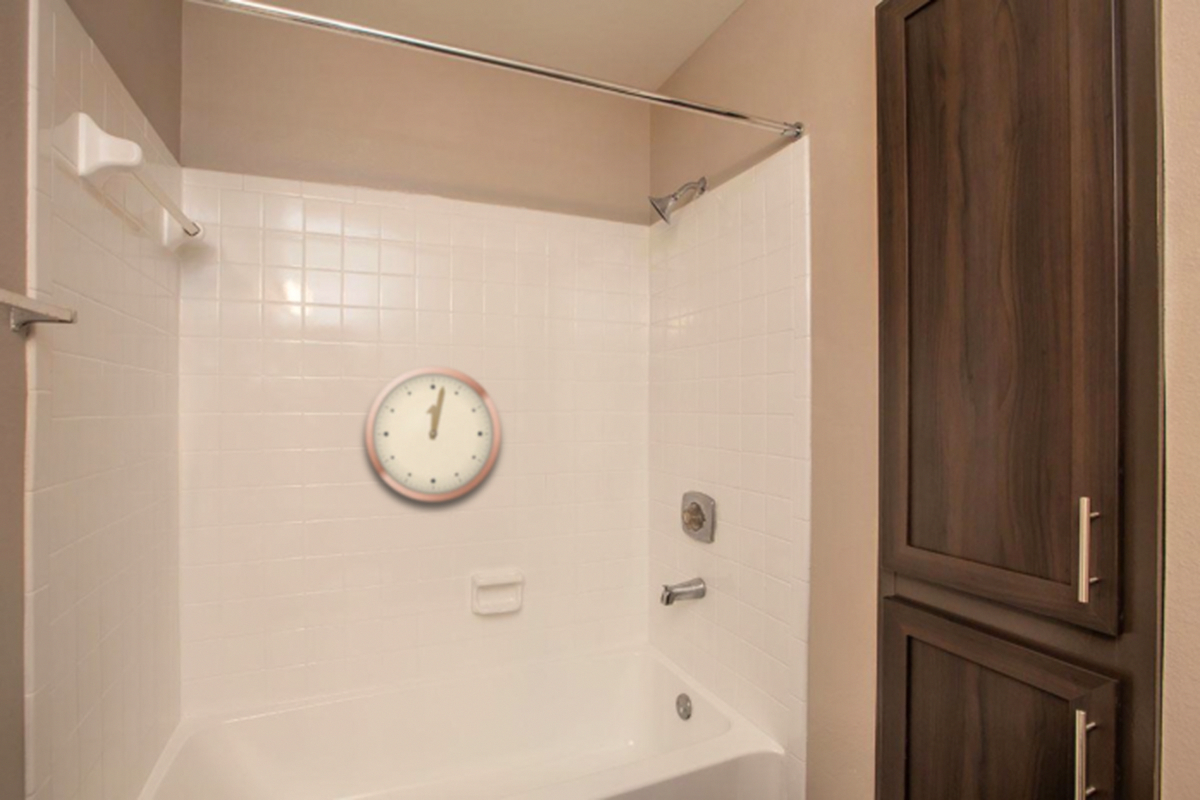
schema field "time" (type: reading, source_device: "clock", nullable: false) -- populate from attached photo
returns 12:02
